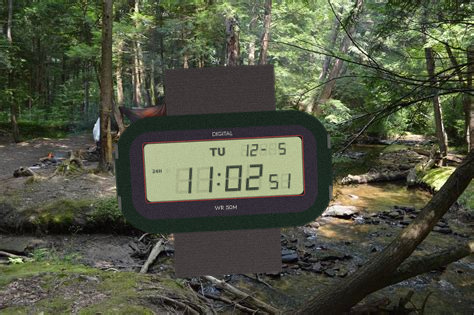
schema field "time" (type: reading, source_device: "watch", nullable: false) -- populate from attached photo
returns 11:02:51
